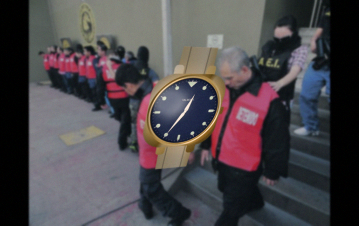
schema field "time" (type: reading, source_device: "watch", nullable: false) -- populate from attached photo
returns 12:35
